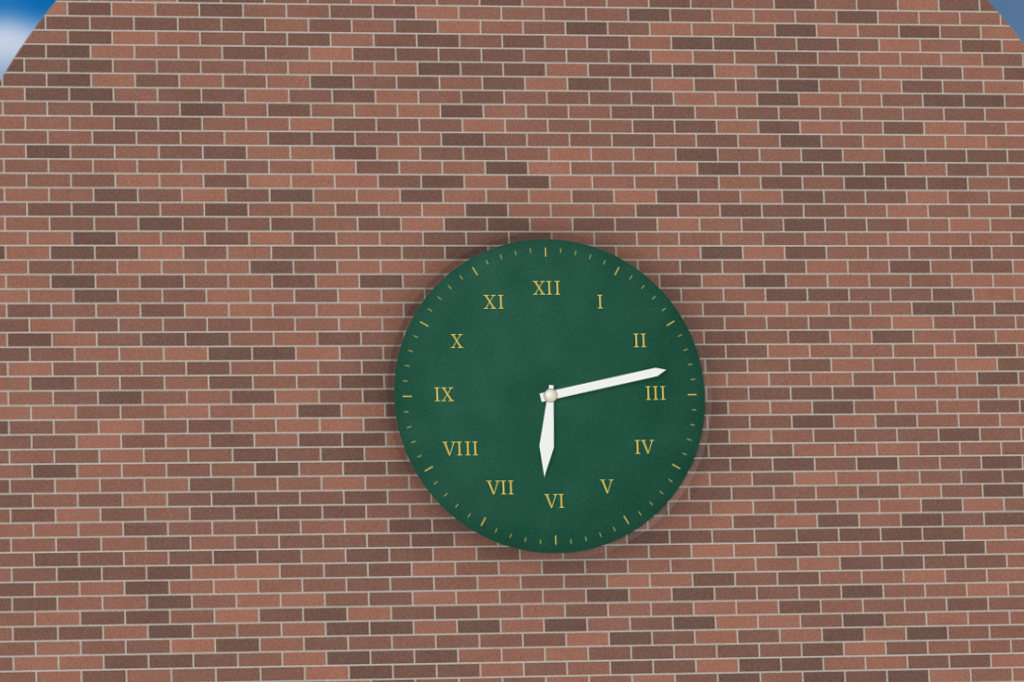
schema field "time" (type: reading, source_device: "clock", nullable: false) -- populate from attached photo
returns 6:13
